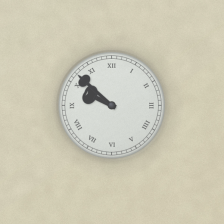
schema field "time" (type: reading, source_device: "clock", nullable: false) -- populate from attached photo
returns 9:52
